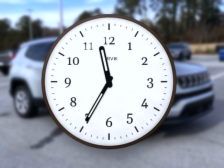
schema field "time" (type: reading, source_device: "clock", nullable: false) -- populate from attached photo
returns 11:35
